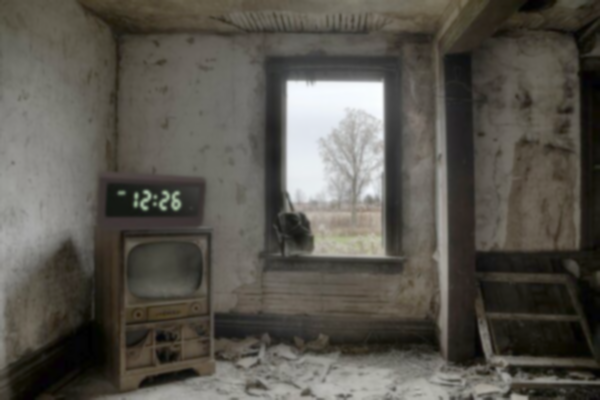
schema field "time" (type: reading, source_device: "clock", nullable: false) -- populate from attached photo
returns 12:26
